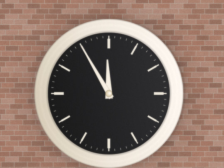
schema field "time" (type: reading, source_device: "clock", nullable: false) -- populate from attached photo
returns 11:55
